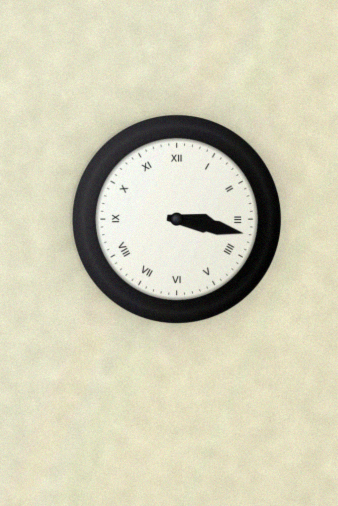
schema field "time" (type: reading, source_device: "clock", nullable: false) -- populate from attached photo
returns 3:17
